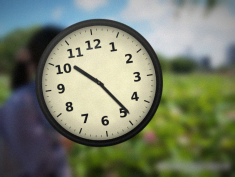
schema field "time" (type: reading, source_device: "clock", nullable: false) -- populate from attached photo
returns 10:24
